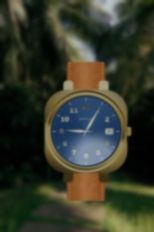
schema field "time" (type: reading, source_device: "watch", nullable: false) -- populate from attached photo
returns 9:05
